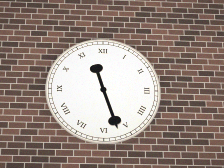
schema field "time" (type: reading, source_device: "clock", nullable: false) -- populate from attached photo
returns 11:27
